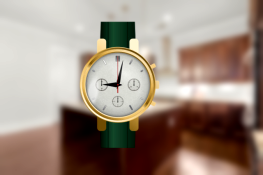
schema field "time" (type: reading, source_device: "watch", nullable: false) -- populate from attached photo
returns 9:02
